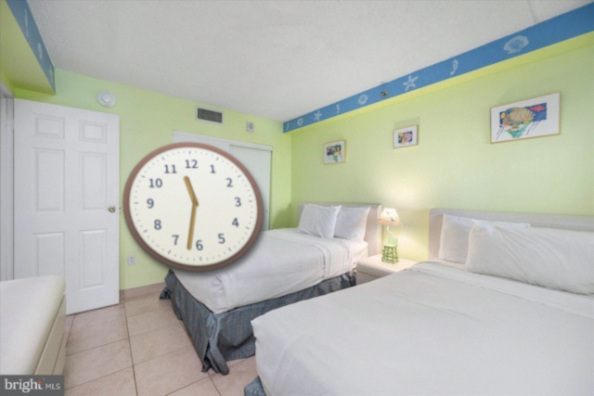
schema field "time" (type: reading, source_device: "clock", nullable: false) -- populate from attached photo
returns 11:32
